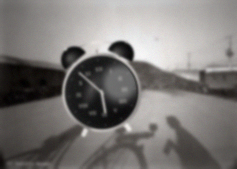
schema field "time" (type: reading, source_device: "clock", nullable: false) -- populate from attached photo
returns 5:53
